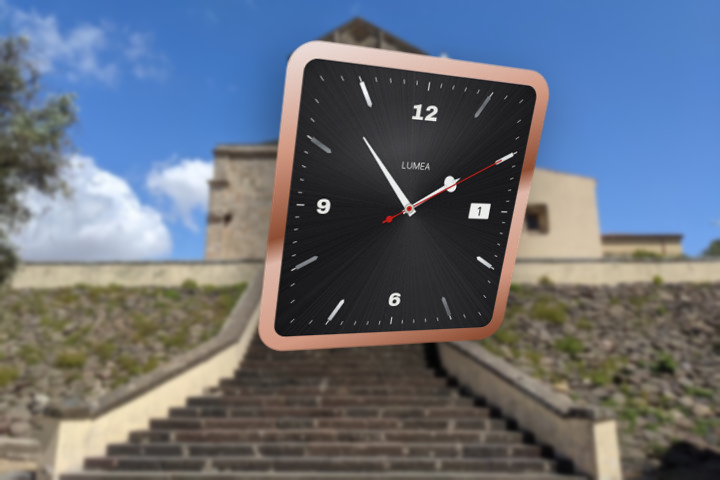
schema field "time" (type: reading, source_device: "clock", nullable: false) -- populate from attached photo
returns 1:53:10
